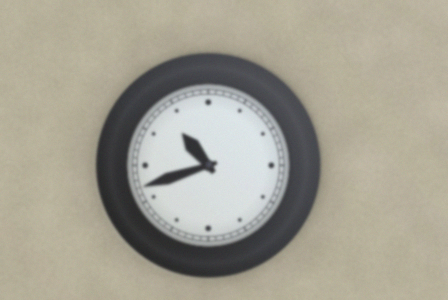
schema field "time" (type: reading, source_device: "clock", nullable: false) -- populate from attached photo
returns 10:42
